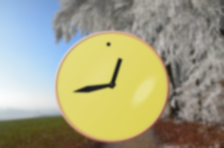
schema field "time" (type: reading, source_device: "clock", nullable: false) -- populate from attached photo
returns 12:44
